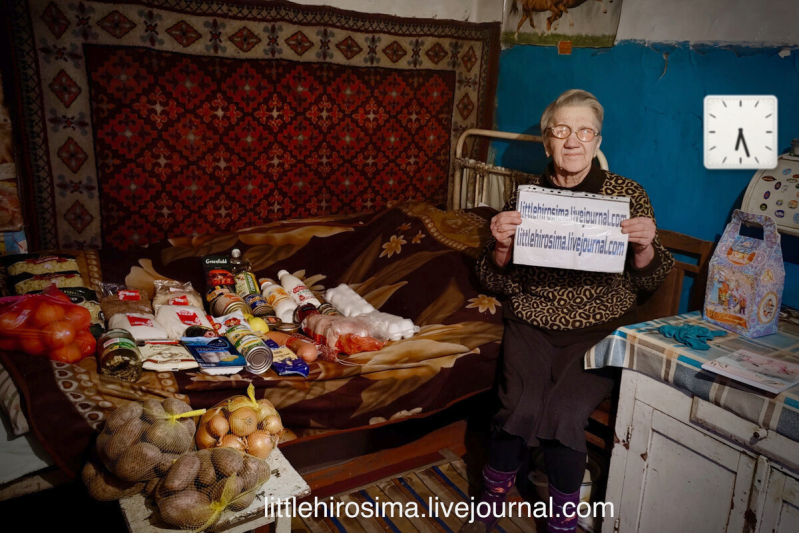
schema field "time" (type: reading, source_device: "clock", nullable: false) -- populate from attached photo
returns 6:27
